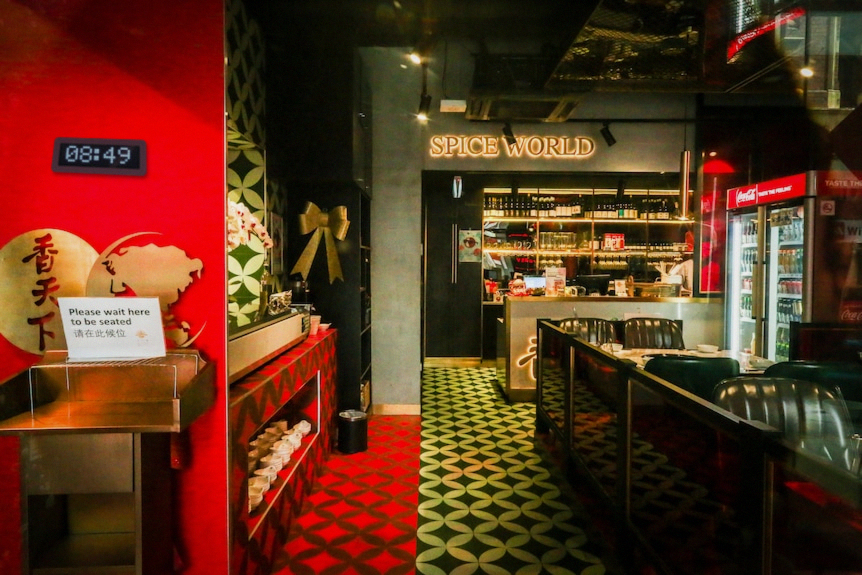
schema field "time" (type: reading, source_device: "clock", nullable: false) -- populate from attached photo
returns 8:49
